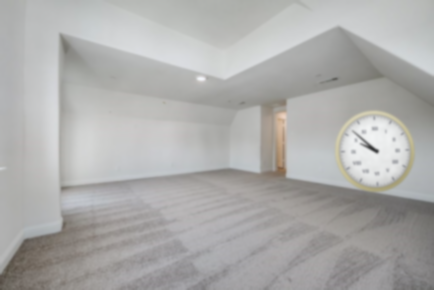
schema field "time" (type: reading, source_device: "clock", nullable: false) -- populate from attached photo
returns 9:52
